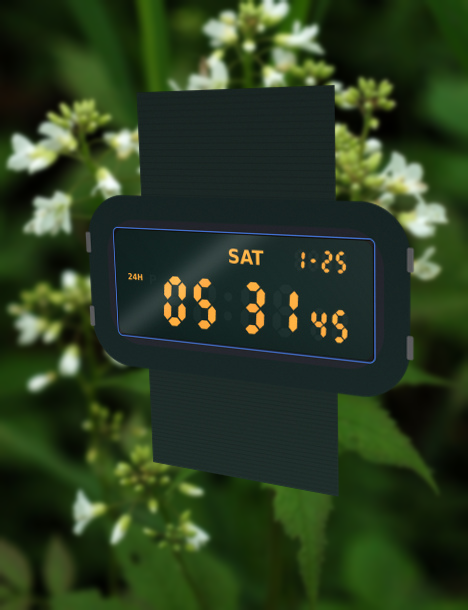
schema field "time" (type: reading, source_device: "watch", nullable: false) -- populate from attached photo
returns 5:31:45
